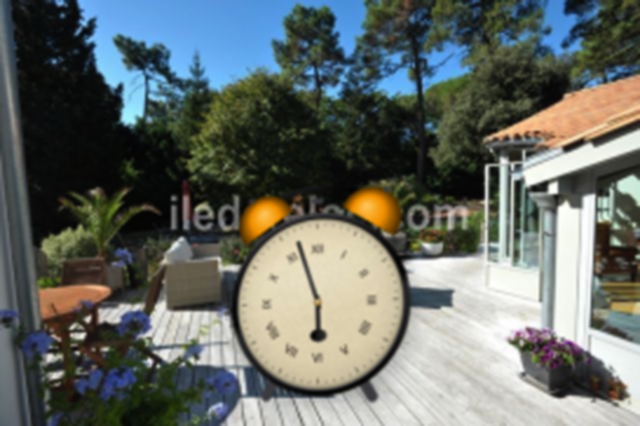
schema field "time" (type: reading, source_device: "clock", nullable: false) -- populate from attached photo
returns 5:57
